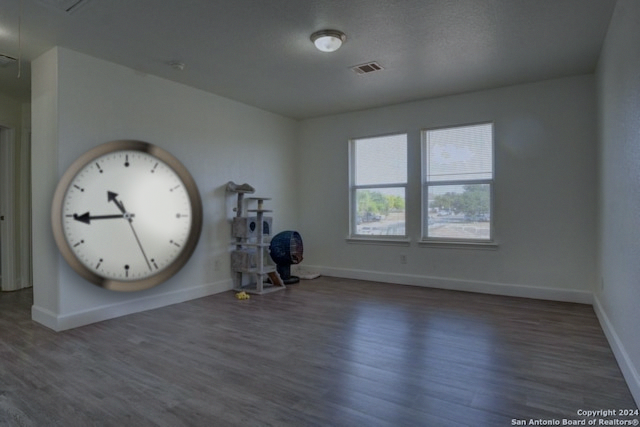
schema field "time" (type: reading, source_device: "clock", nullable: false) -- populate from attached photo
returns 10:44:26
